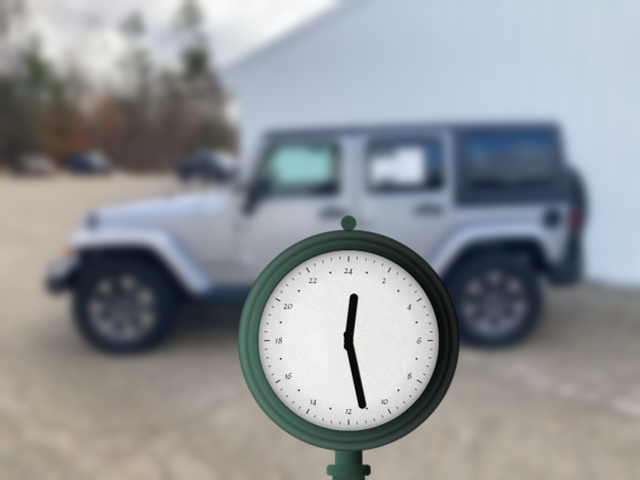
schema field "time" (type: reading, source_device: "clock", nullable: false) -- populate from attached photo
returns 0:28
